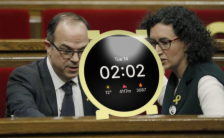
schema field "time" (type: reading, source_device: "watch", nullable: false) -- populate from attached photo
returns 2:02
